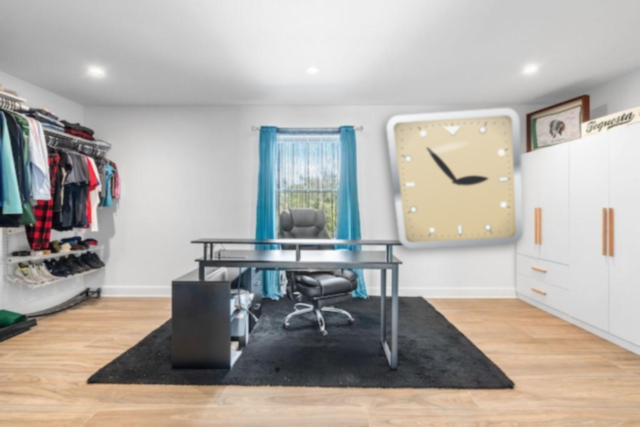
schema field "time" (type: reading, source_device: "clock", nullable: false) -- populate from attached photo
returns 2:54
